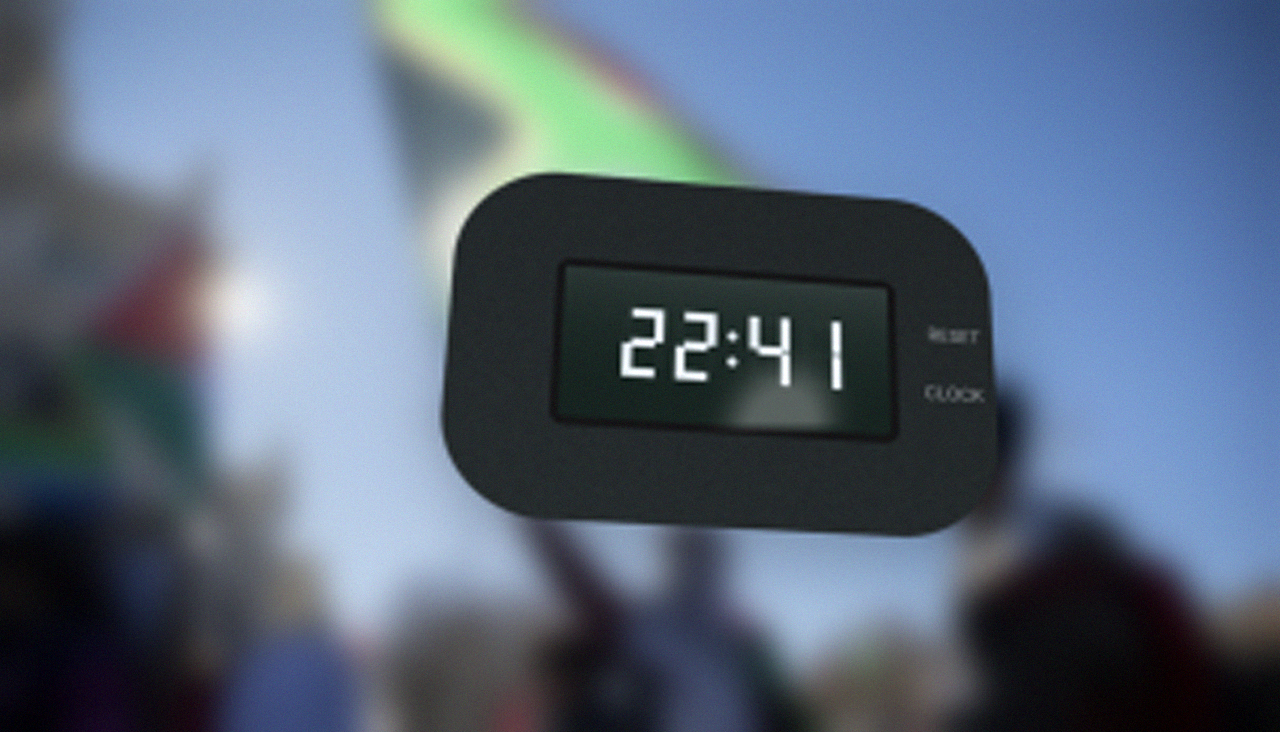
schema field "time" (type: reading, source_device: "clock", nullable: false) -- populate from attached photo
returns 22:41
